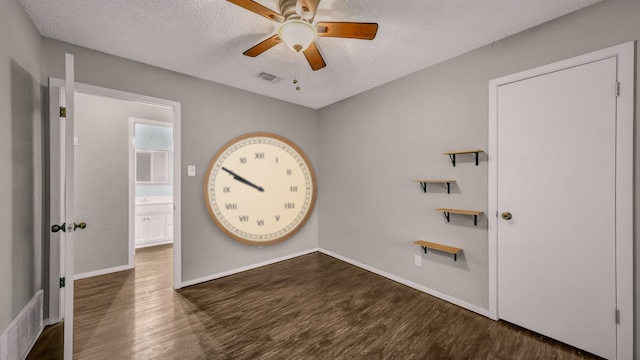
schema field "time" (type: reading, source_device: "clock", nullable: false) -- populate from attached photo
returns 9:50
